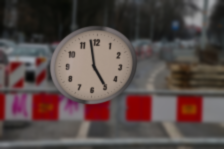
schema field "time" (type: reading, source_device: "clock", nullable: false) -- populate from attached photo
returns 4:58
